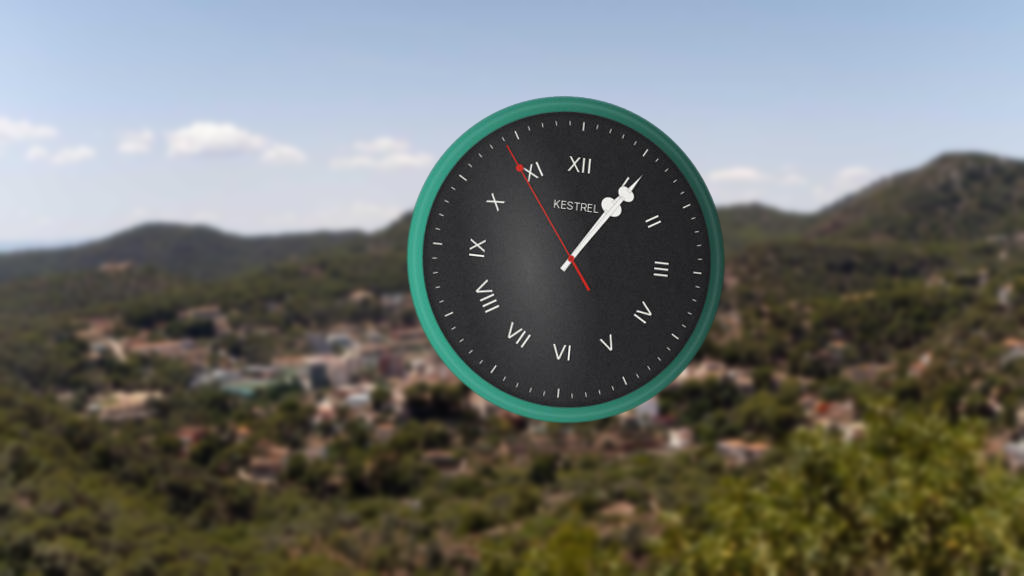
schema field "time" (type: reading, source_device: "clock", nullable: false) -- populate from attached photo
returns 1:05:54
